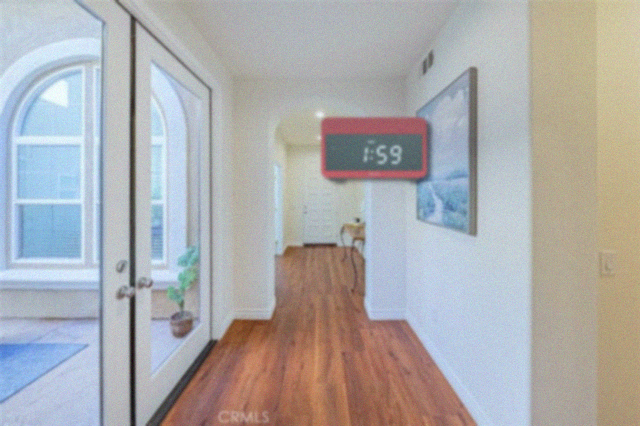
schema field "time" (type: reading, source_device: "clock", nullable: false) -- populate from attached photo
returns 1:59
